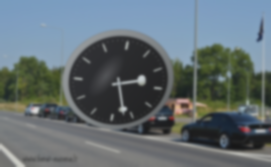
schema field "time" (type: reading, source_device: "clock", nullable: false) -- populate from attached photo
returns 2:27
